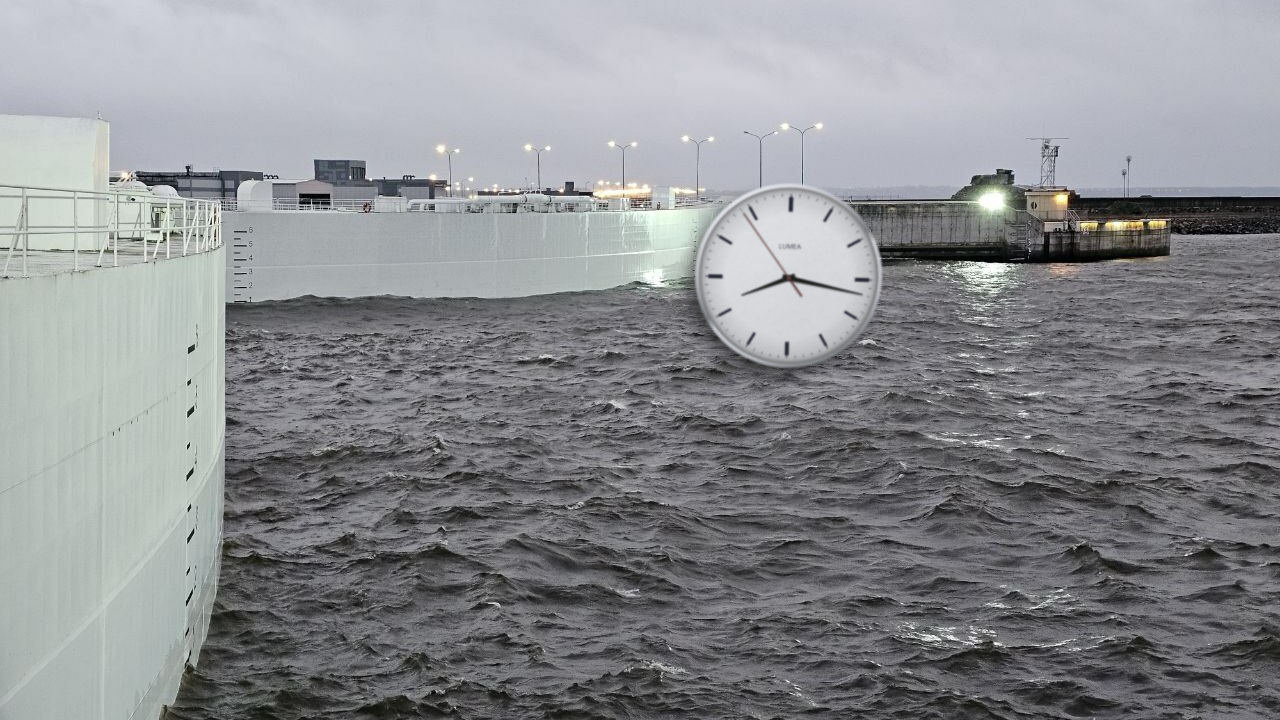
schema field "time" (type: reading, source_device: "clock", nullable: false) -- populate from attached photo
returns 8:16:54
